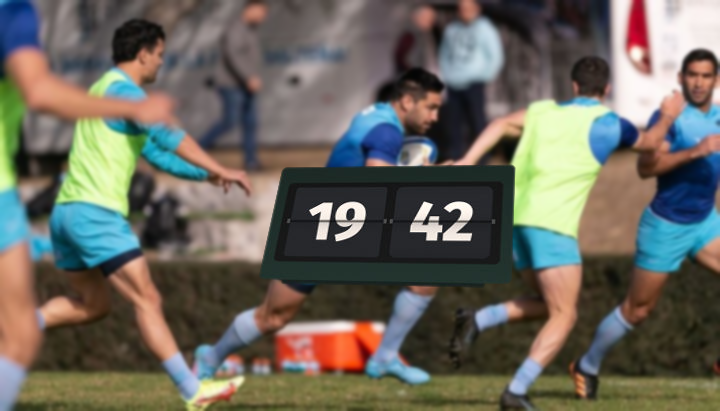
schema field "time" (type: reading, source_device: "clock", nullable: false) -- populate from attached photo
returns 19:42
